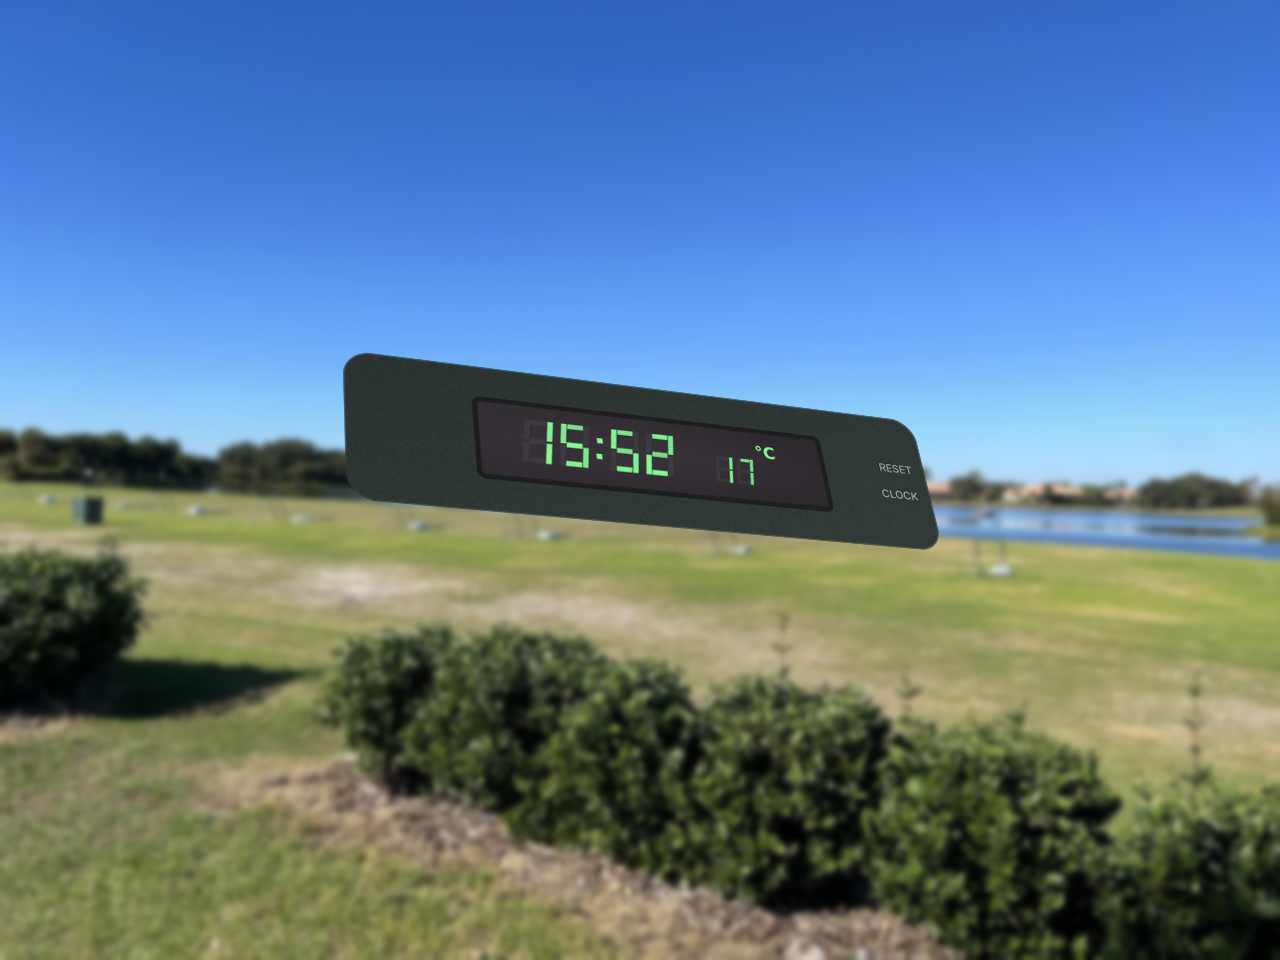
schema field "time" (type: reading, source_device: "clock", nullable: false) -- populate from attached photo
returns 15:52
